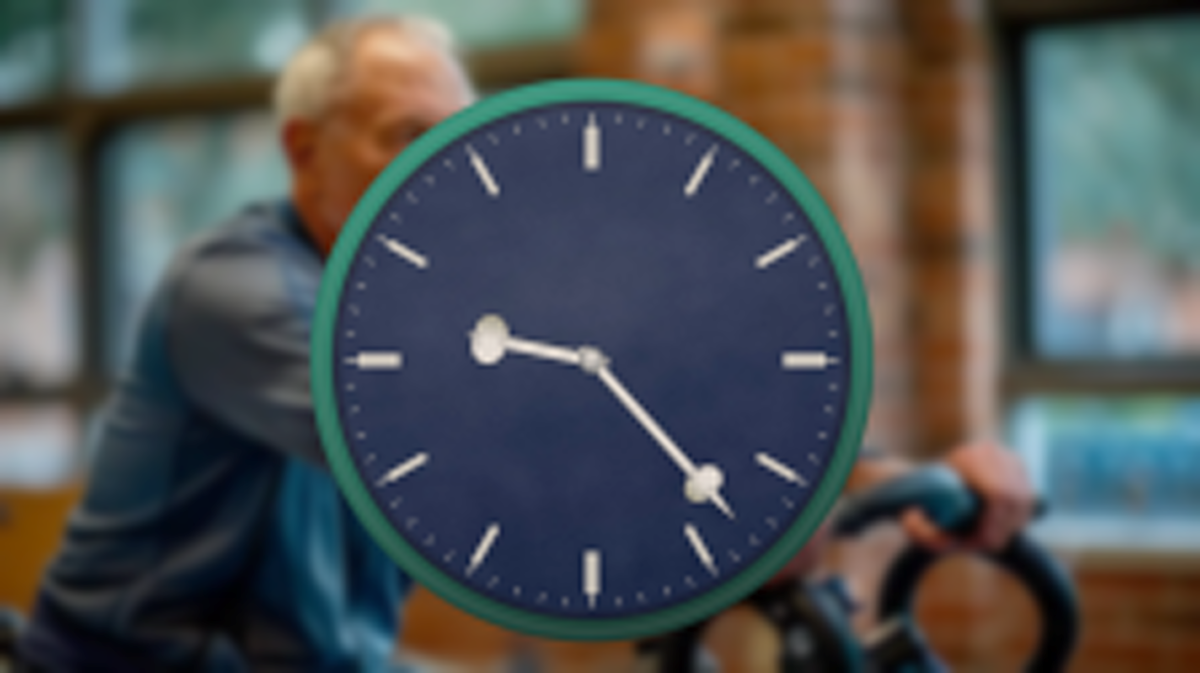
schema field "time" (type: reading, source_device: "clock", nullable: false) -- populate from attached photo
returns 9:23
